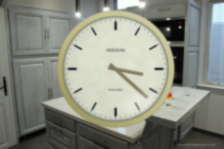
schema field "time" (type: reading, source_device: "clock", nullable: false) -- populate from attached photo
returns 3:22
